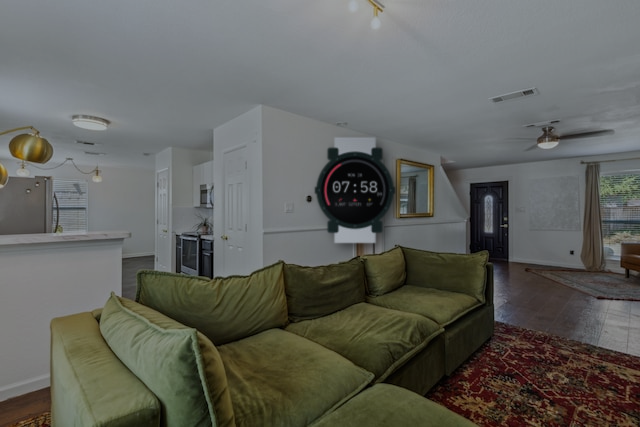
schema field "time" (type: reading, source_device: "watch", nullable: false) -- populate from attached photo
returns 7:58
